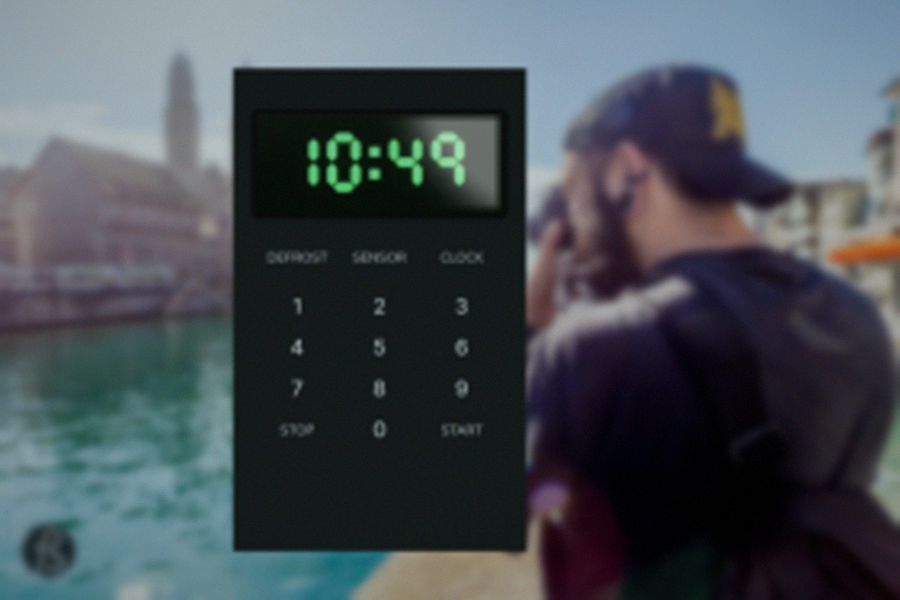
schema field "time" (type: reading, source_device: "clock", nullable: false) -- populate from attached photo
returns 10:49
